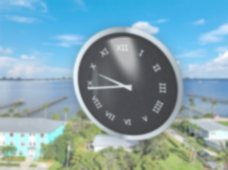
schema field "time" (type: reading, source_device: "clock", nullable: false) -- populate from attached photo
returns 9:44
